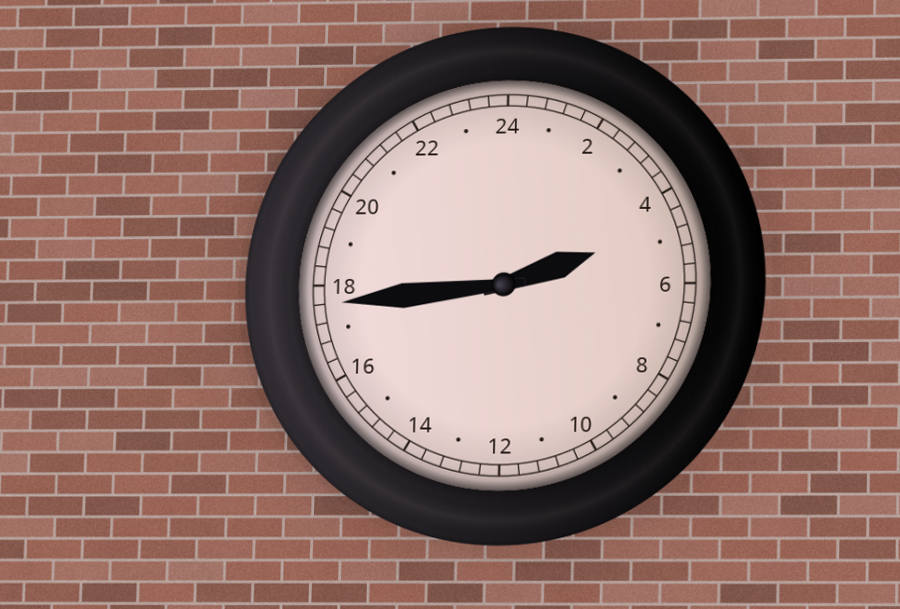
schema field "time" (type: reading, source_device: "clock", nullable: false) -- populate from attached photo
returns 4:44
